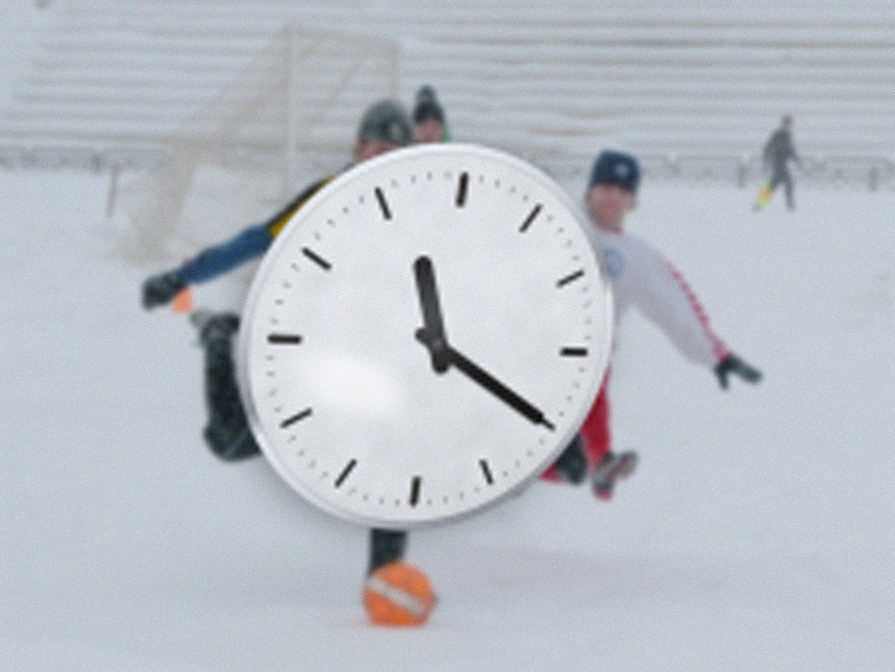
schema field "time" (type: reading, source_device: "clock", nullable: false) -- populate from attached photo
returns 11:20
